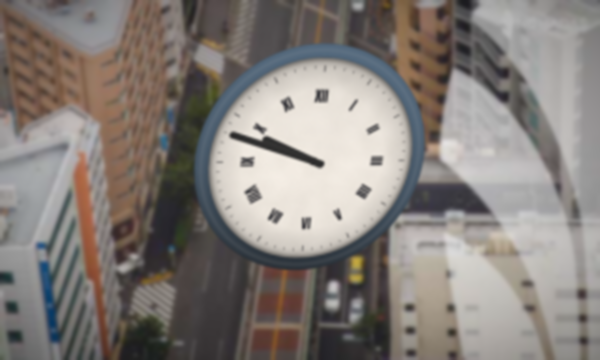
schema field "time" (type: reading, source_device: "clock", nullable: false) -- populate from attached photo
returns 9:48
